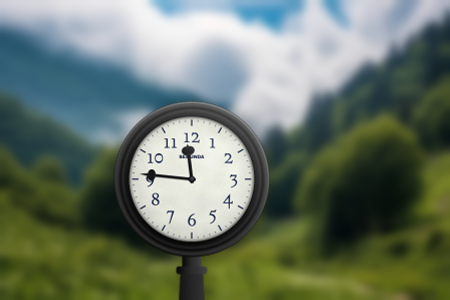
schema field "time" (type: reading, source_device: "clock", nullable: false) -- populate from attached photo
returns 11:46
